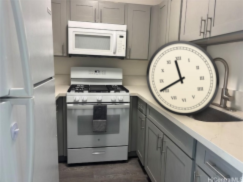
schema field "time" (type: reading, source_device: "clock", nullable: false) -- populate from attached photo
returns 11:41
